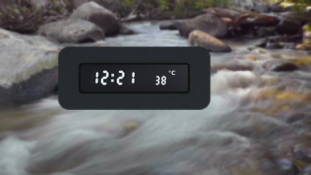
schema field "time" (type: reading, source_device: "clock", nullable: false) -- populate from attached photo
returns 12:21
